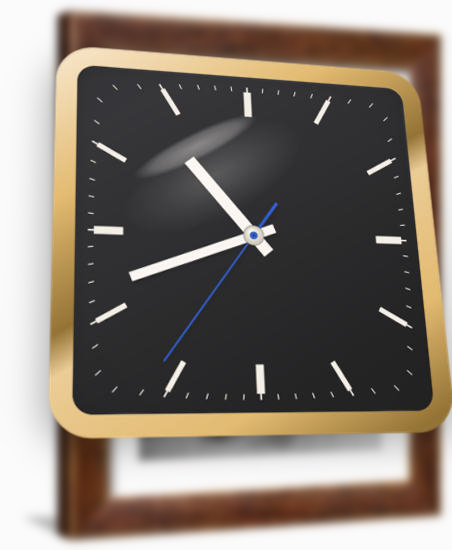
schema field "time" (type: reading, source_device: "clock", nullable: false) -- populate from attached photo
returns 10:41:36
